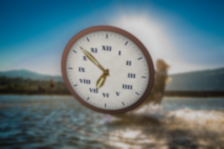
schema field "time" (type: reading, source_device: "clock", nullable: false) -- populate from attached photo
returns 6:52
